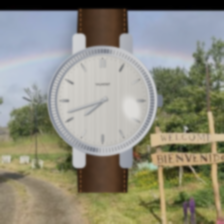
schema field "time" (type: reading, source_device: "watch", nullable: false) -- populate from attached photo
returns 7:42
